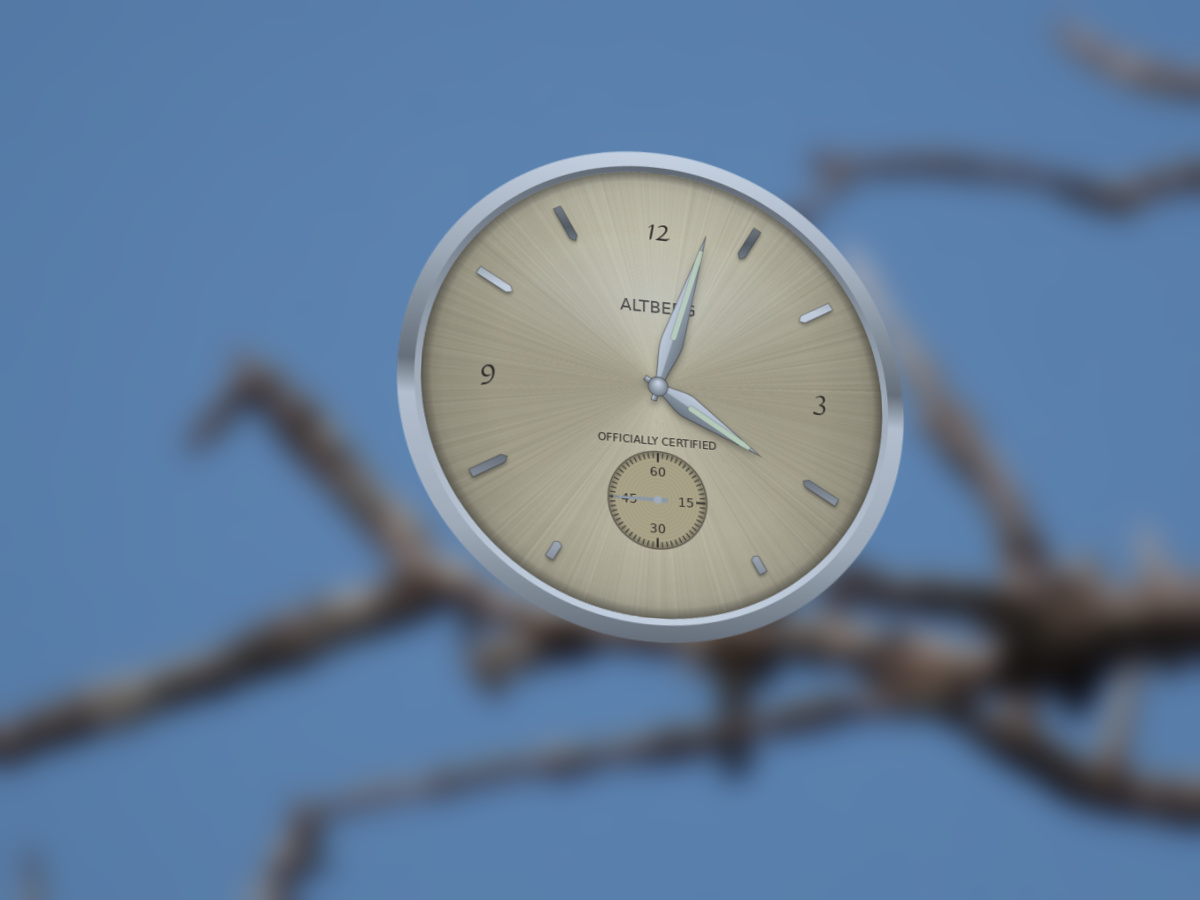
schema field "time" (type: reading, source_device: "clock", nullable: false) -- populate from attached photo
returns 4:02:45
